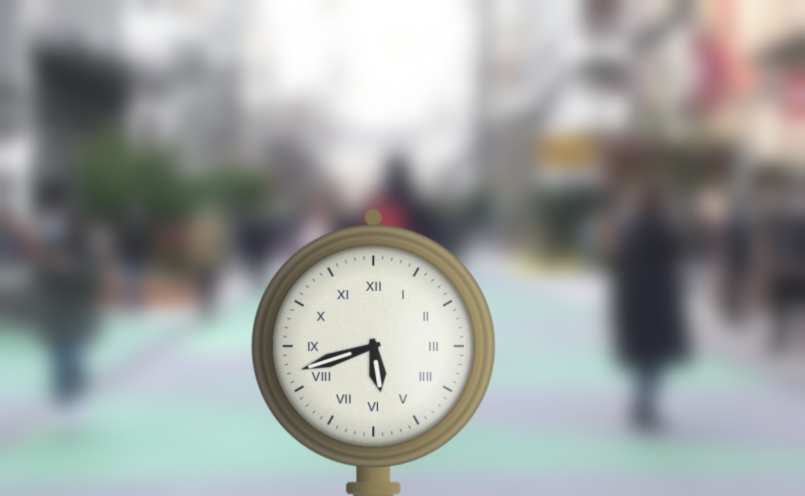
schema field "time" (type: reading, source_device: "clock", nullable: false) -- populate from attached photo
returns 5:42
